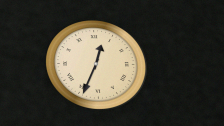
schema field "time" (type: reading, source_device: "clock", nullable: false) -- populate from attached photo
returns 12:34
